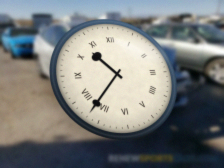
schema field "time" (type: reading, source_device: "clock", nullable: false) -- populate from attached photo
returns 10:37
